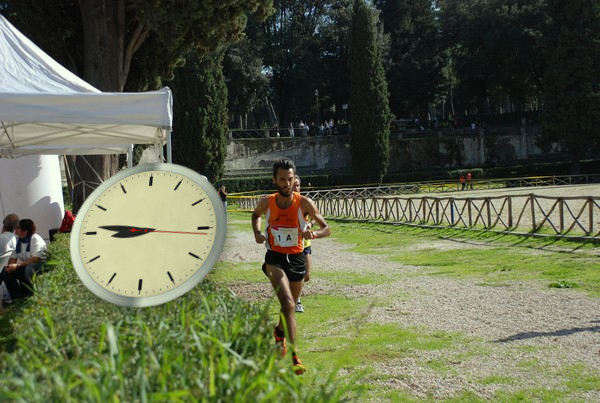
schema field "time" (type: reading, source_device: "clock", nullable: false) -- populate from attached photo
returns 8:46:16
